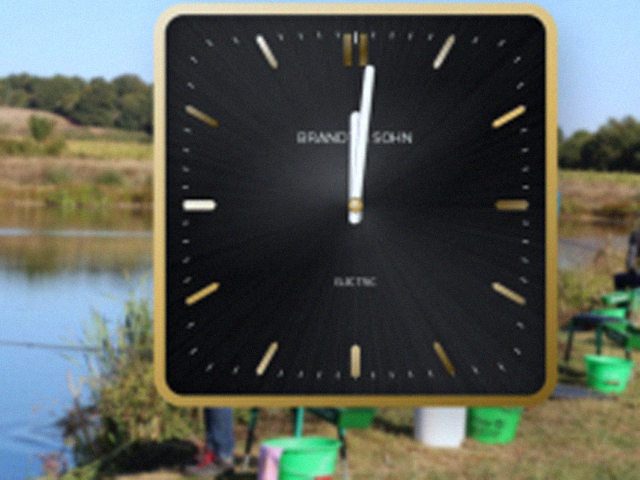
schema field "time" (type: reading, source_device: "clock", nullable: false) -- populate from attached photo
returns 12:01
